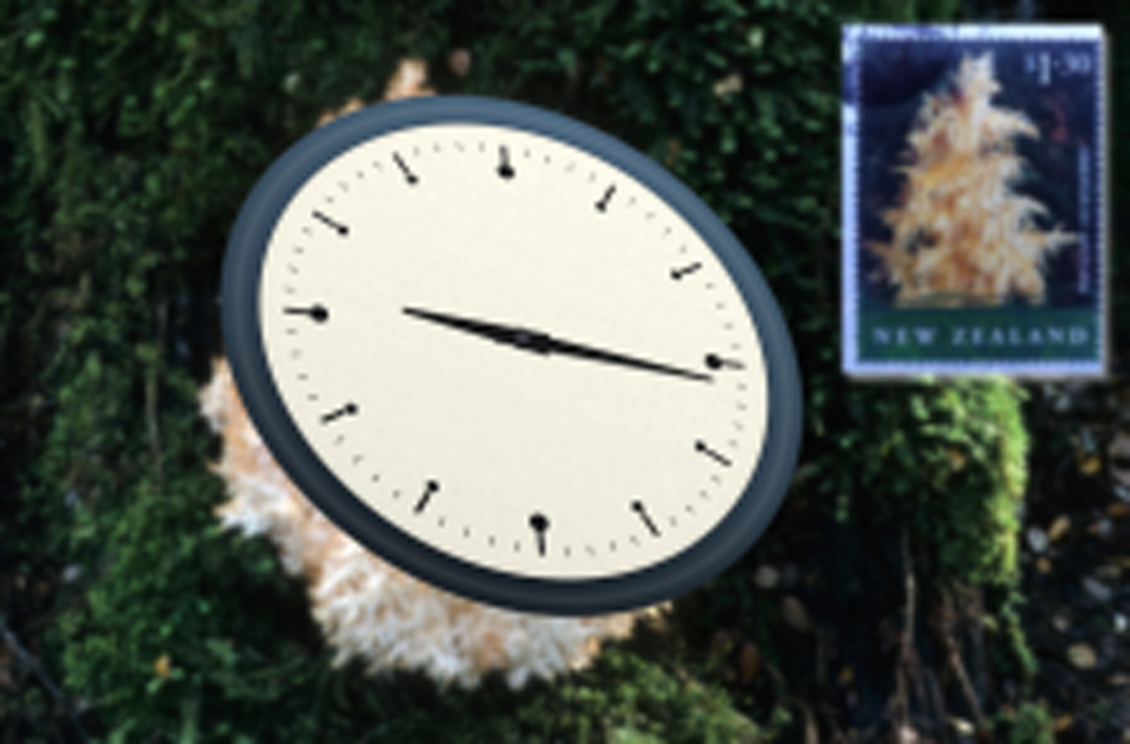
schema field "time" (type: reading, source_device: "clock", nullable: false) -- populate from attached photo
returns 9:16
